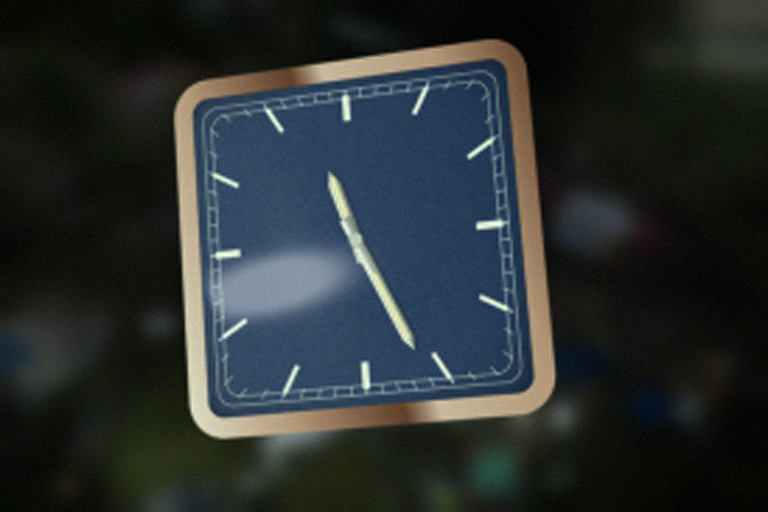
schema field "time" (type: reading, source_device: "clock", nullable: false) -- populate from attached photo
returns 11:26
